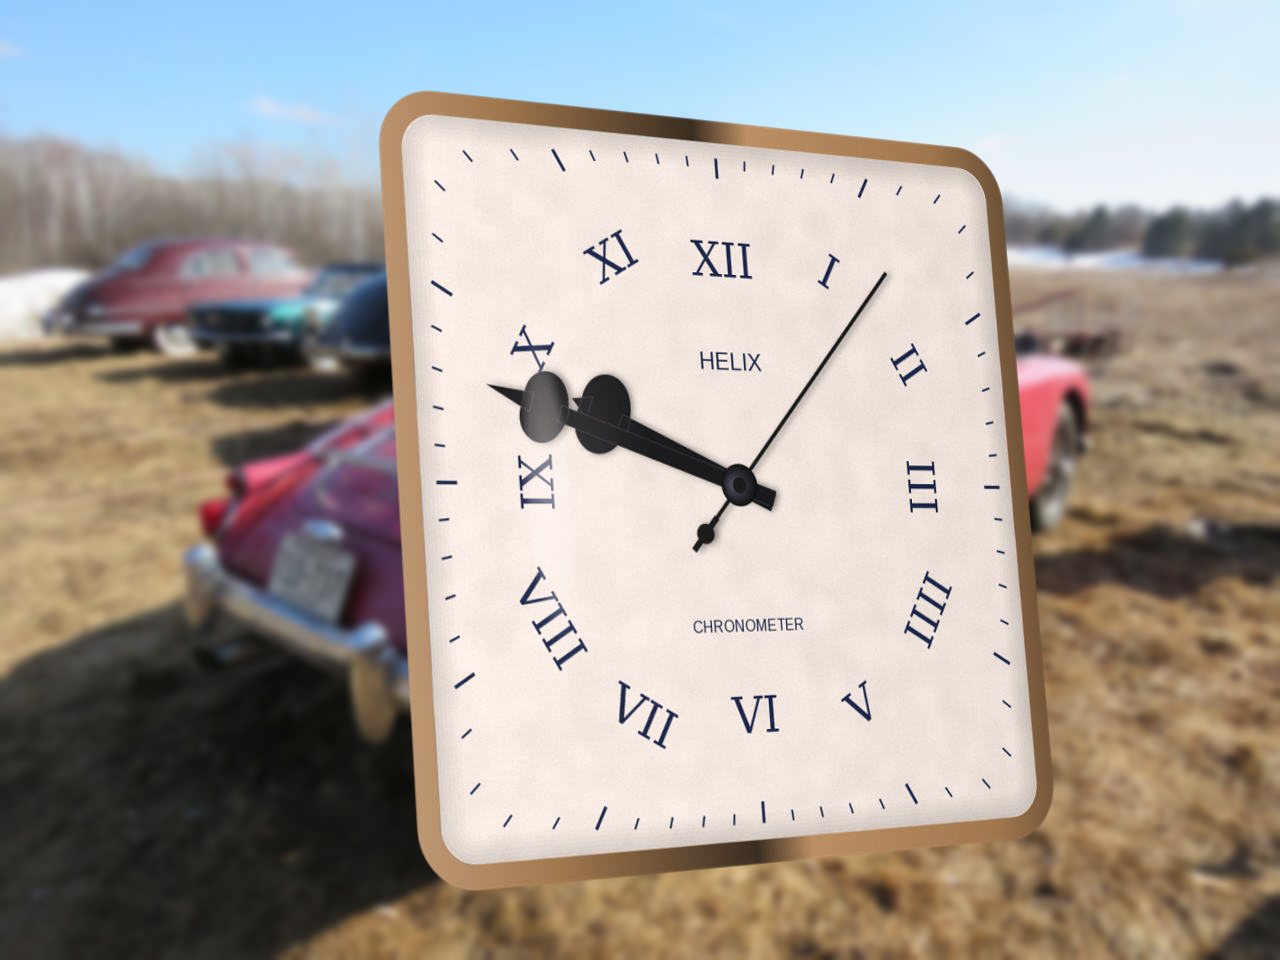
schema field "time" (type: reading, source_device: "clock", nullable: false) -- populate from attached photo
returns 9:48:07
